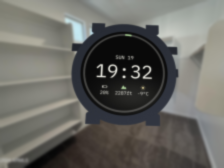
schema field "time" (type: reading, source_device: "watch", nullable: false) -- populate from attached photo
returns 19:32
